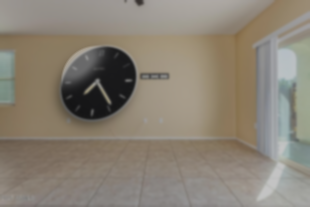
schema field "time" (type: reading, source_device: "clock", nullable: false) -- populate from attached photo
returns 7:24
